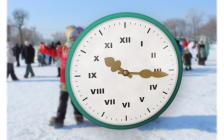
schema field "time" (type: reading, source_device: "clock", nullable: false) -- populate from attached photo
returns 10:16
